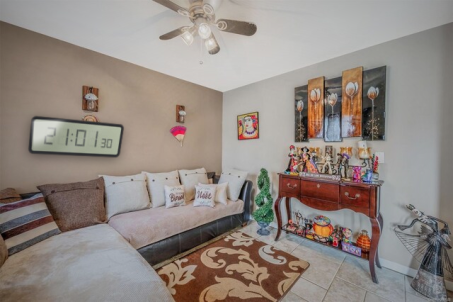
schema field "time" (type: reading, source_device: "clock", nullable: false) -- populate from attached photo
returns 21:01:30
